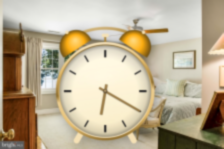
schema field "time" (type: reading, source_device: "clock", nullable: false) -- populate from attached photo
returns 6:20
